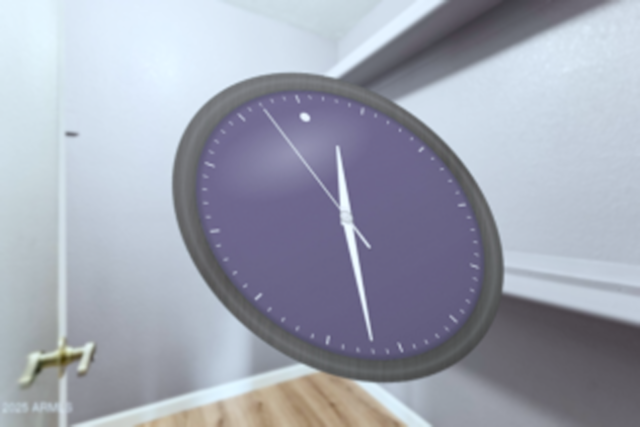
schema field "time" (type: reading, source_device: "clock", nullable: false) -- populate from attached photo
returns 12:31:57
